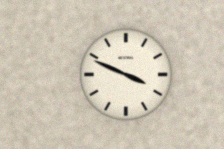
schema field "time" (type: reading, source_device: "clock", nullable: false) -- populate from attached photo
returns 3:49
